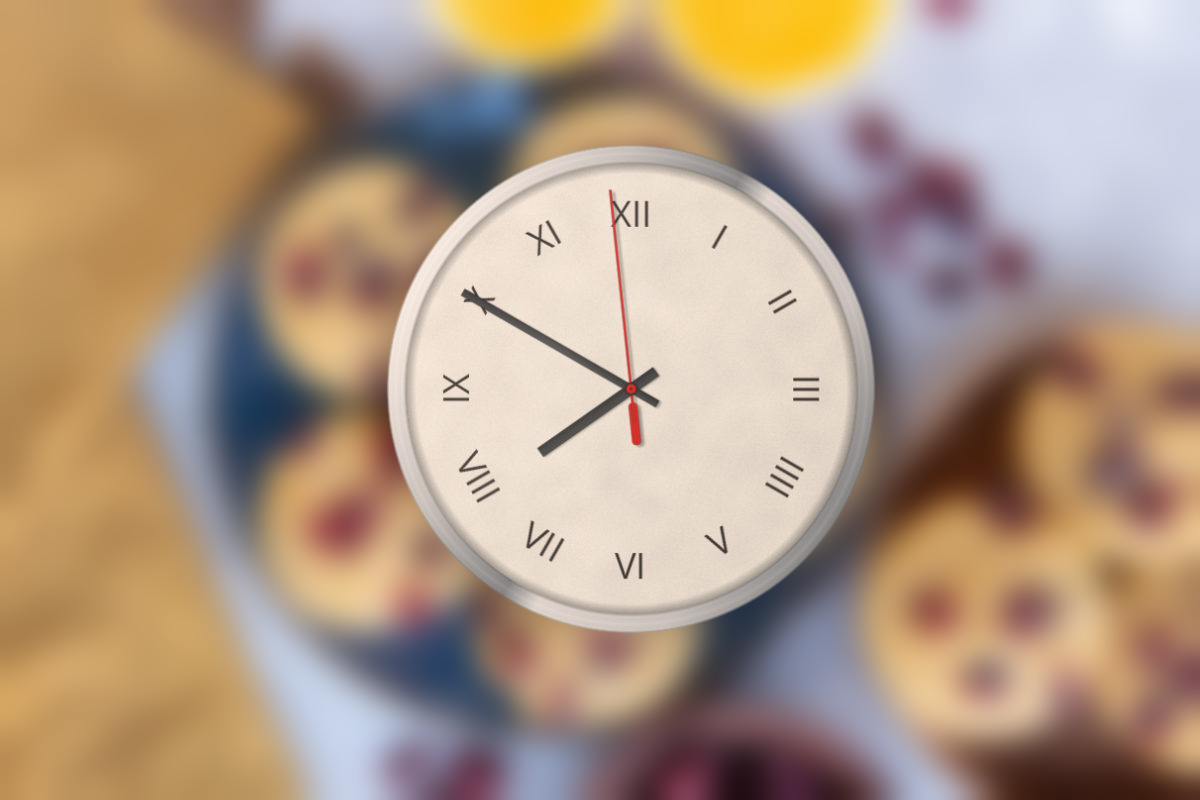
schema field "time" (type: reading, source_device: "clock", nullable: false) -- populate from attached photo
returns 7:49:59
